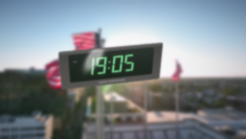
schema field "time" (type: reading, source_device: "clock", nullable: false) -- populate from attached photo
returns 19:05
